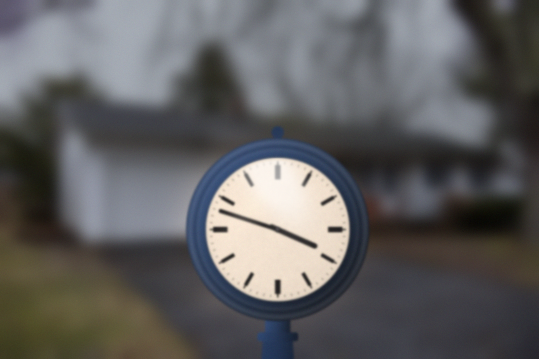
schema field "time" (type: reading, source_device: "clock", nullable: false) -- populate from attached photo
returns 3:48
